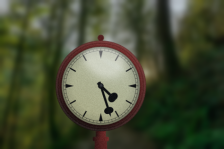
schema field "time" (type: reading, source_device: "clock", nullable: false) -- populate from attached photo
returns 4:27
